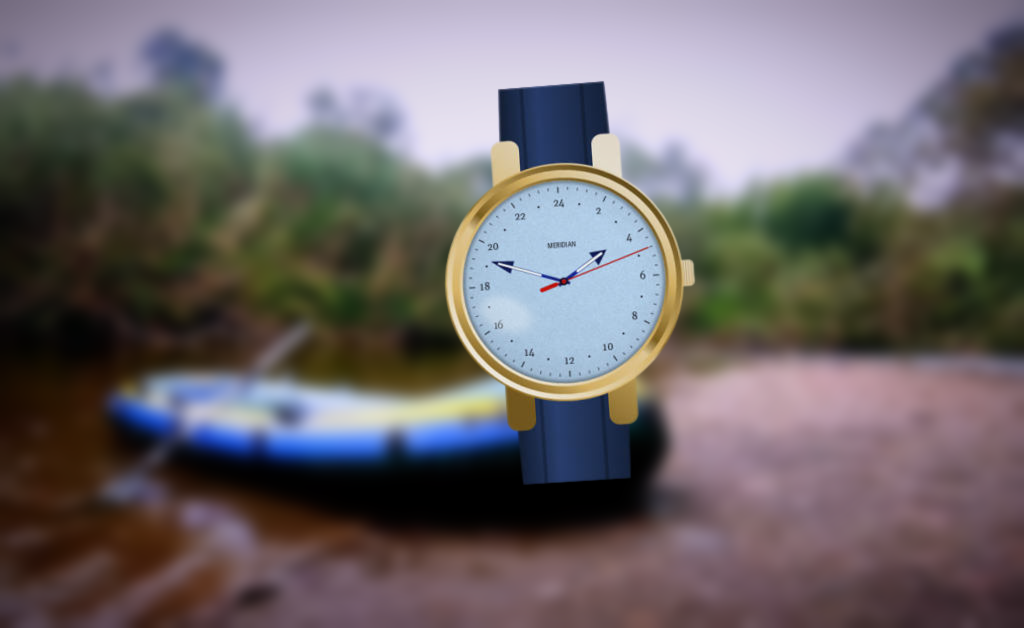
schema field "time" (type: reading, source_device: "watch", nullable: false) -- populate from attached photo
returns 3:48:12
